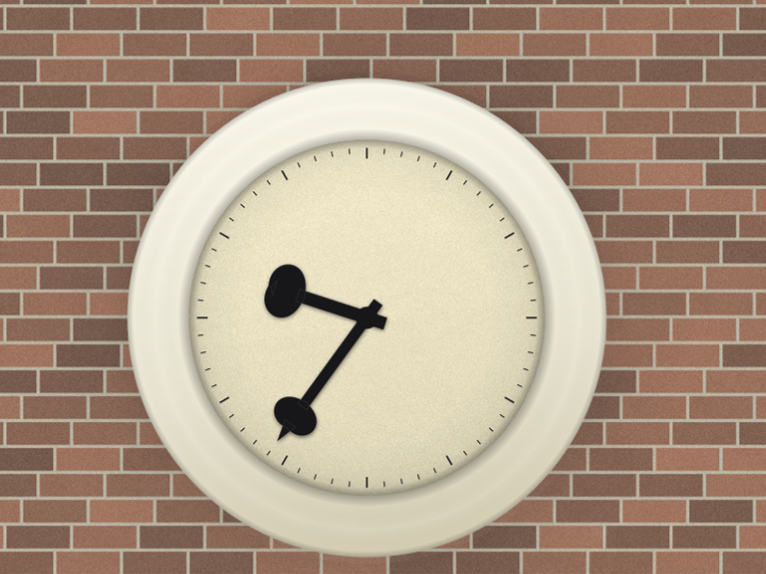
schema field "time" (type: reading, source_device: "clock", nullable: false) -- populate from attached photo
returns 9:36
